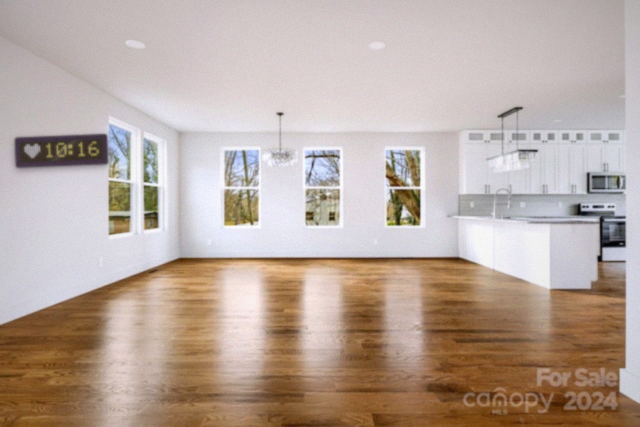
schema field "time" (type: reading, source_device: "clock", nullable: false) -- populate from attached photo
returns 10:16
